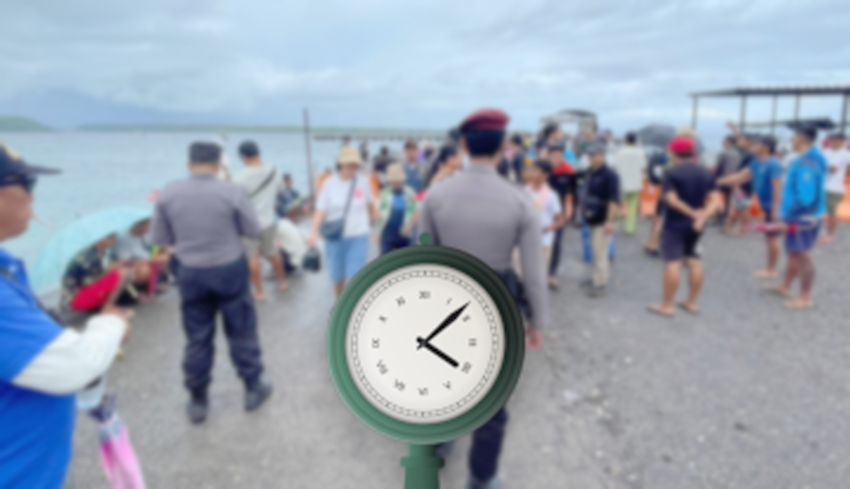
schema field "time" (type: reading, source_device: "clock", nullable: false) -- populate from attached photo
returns 4:08
